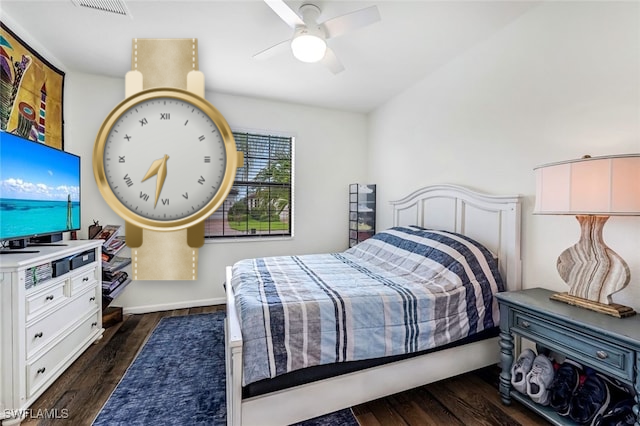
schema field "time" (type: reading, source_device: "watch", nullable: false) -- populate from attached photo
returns 7:32
